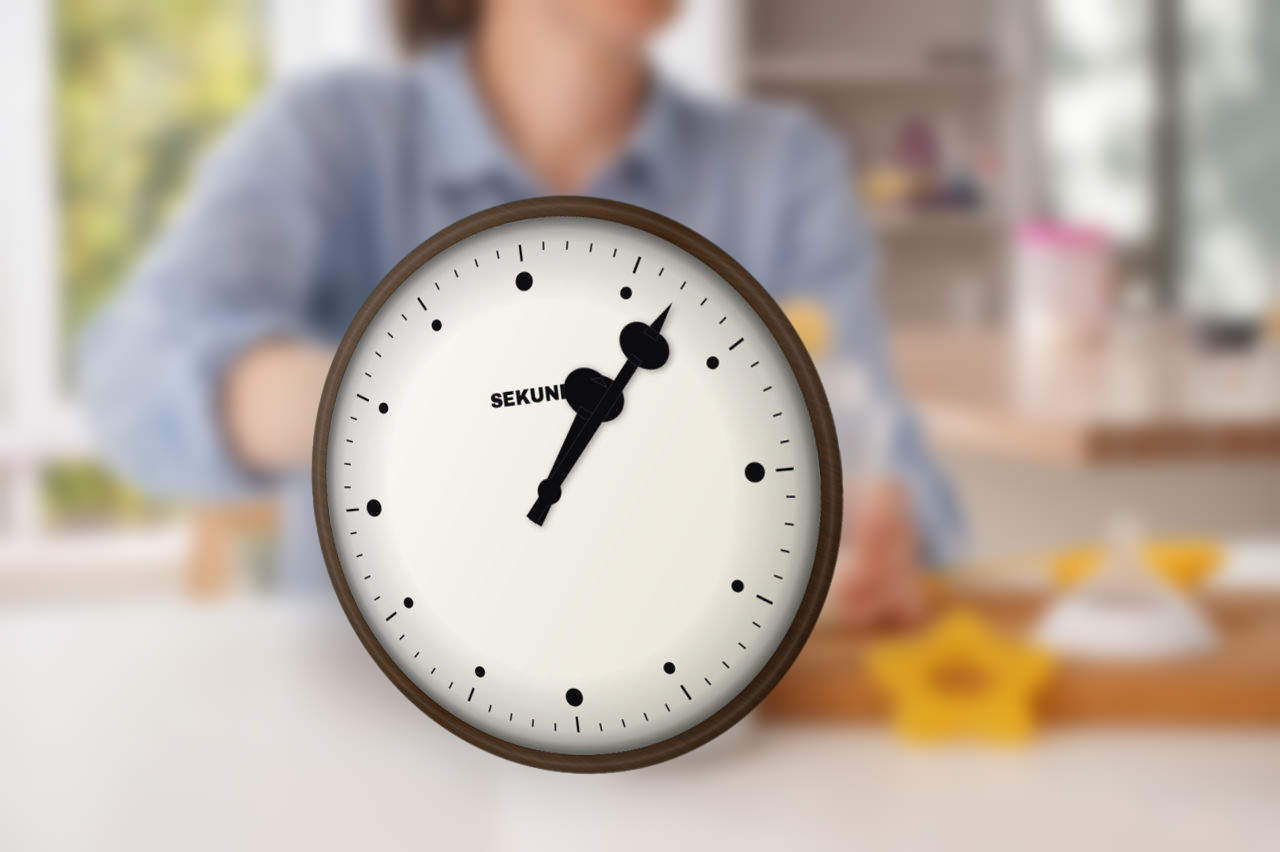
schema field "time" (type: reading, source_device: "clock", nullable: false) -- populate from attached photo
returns 1:07
